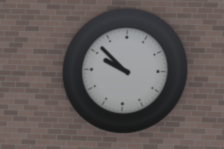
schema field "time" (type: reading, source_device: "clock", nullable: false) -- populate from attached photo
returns 9:52
